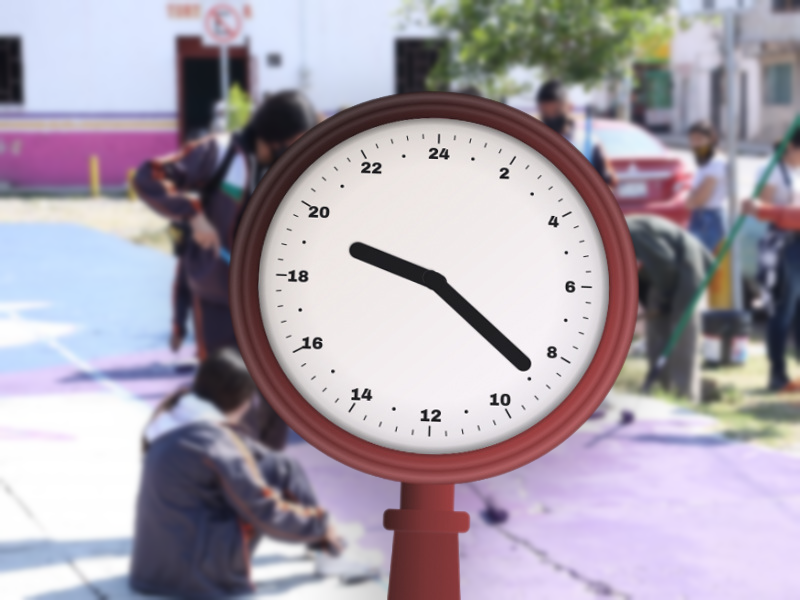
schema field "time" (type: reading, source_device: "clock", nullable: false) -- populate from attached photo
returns 19:22
